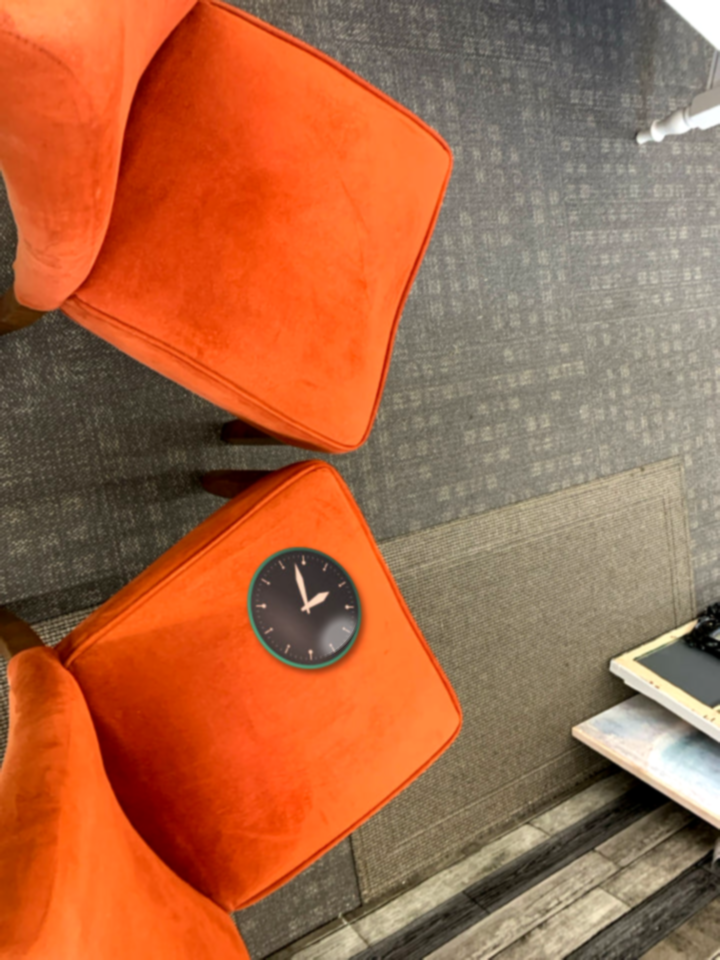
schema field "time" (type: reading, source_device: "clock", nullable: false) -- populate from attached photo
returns 1:58
